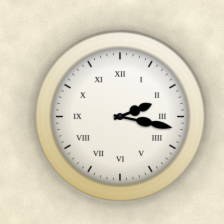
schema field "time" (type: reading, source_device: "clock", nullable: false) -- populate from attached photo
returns 2:17
